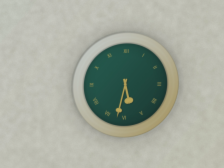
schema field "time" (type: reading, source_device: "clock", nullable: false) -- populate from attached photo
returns 5:32
